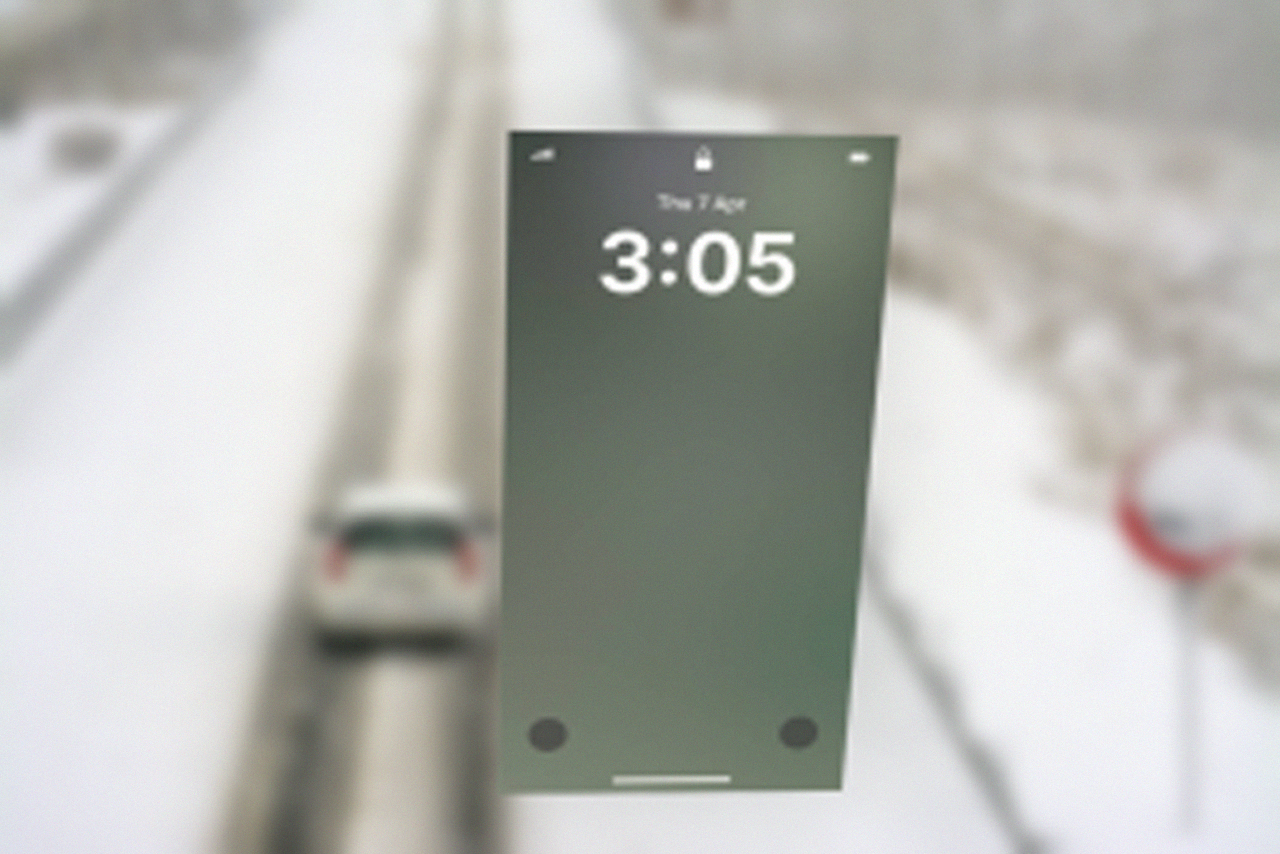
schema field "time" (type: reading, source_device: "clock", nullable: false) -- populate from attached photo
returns 3:05
